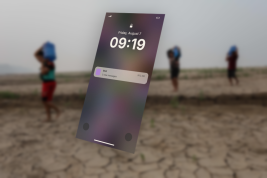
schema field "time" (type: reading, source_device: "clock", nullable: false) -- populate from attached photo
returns 9:19
